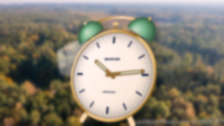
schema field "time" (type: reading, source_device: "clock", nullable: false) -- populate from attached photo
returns 10:14
